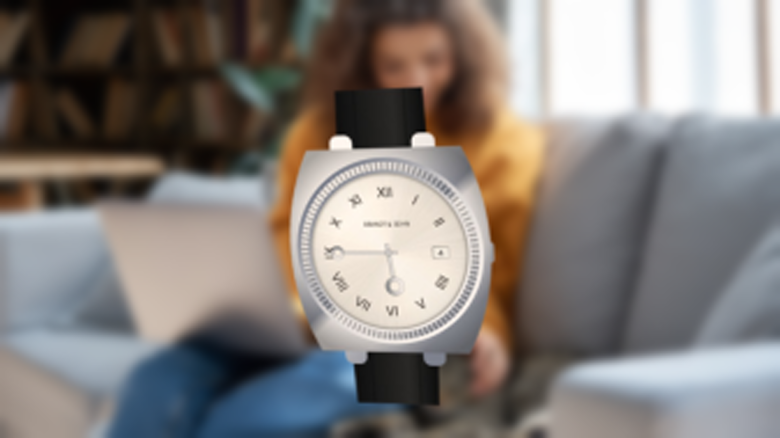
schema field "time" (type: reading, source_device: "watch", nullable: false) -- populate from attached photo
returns 5:45
